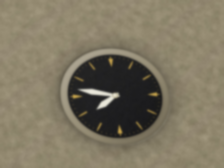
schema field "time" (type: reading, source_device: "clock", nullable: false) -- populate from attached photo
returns 7:47
